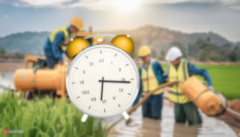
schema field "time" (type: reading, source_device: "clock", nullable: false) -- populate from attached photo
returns 6:16
